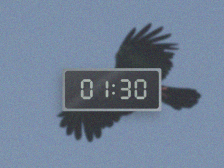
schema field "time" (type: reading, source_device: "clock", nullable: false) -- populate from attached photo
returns 1:30
